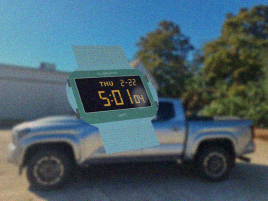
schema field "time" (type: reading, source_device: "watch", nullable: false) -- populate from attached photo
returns 5:01:04
